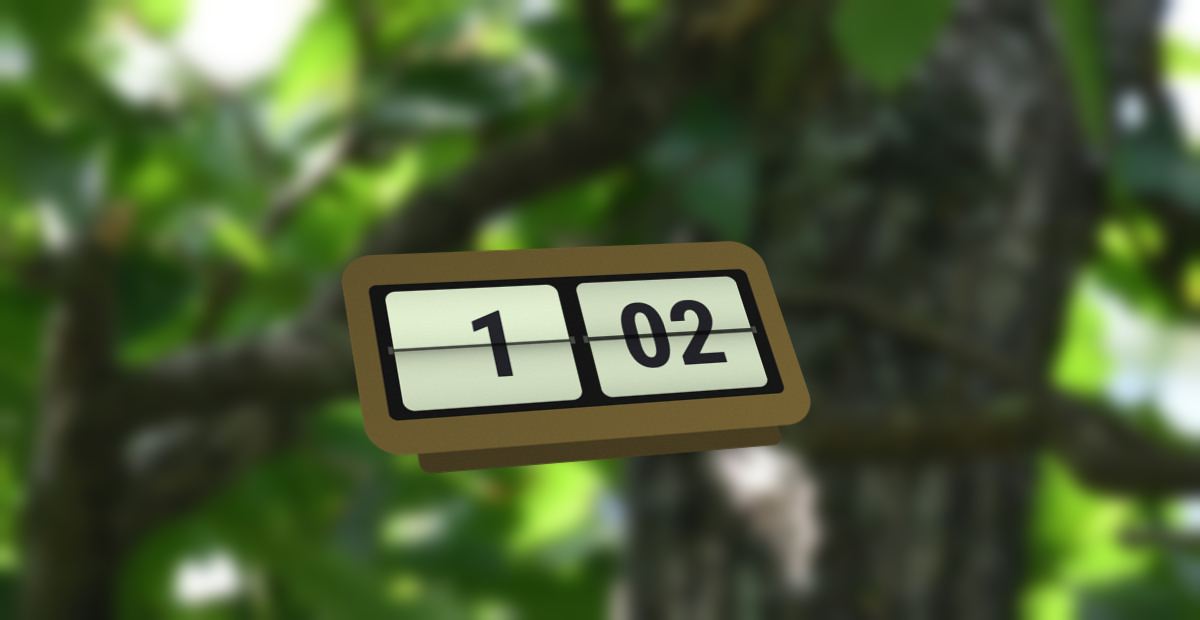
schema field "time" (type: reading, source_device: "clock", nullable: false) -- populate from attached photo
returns 1:02
